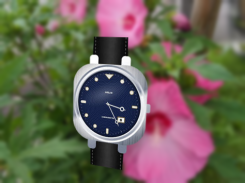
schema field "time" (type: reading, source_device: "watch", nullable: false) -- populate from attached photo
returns 3:25
